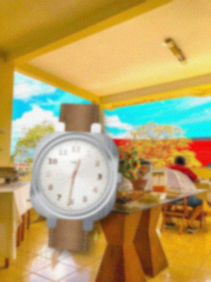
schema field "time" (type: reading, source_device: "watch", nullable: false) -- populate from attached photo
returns 12:31
